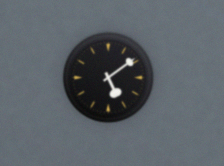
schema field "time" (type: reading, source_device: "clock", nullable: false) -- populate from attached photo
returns 5:09
